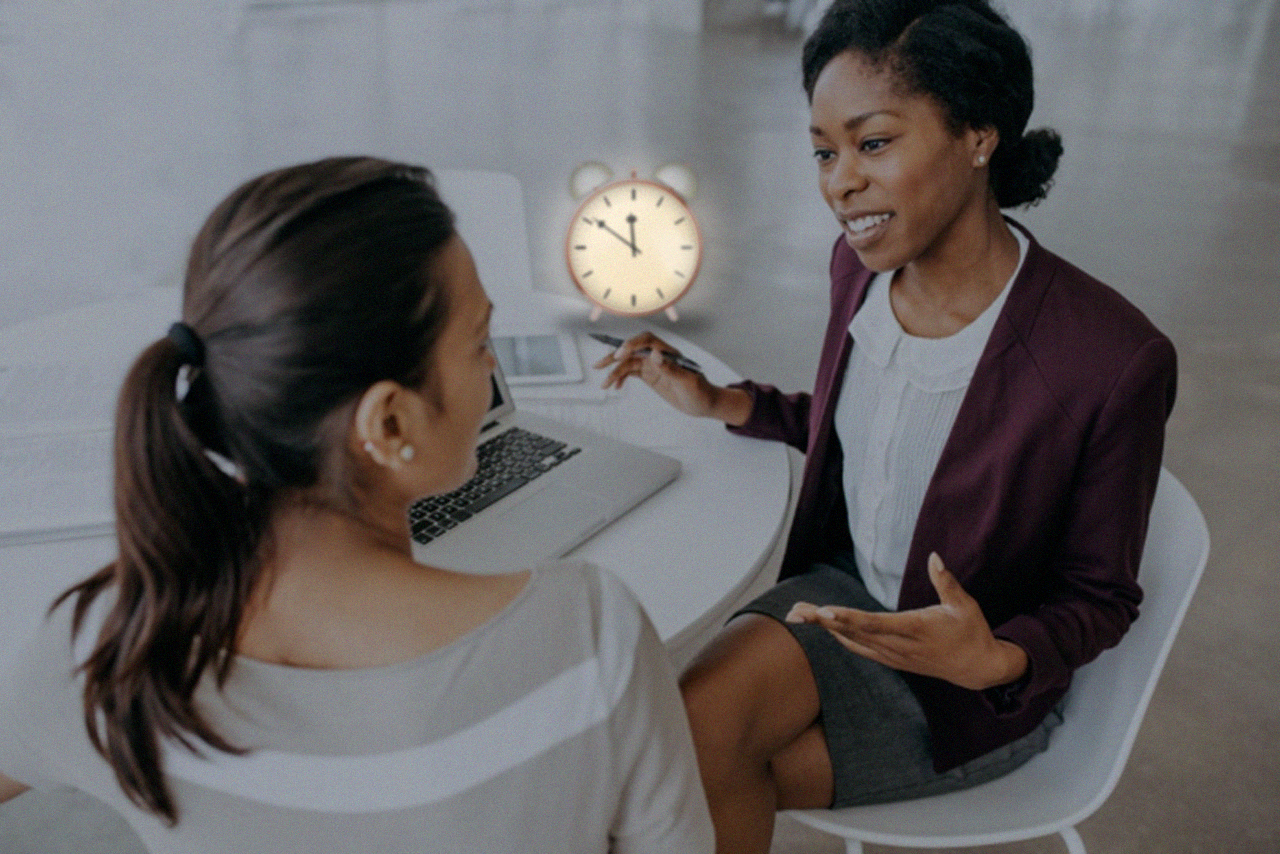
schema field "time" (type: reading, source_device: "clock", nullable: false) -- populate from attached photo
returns 11:51
